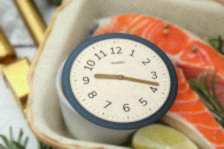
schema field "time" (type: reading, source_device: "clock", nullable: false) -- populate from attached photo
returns 9:18
